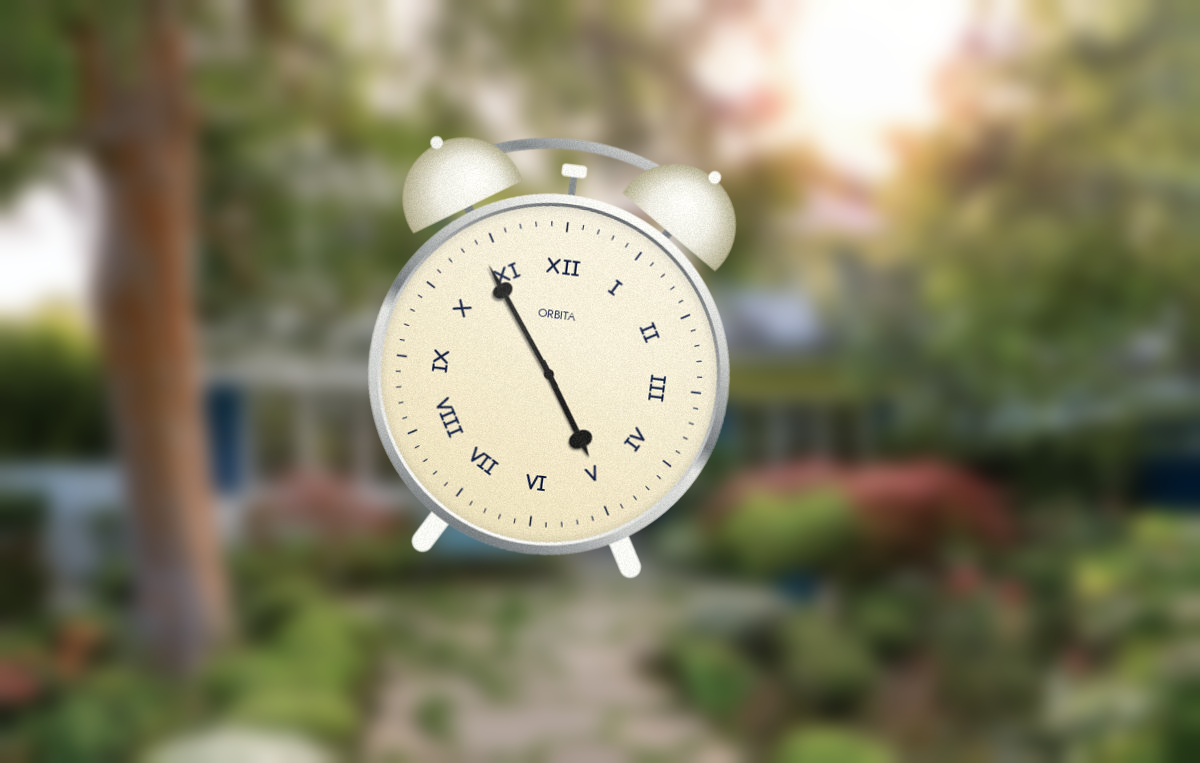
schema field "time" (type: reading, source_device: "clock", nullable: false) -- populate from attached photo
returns 4:54
